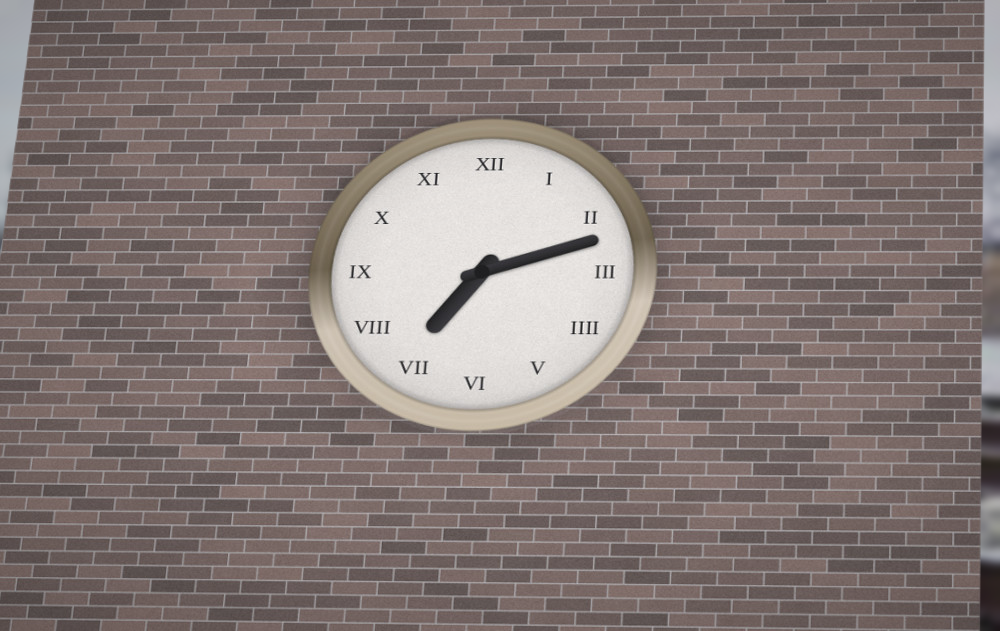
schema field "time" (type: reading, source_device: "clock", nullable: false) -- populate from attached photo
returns 7:12
